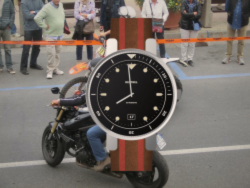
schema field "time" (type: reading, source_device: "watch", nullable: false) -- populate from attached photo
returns 7:59
